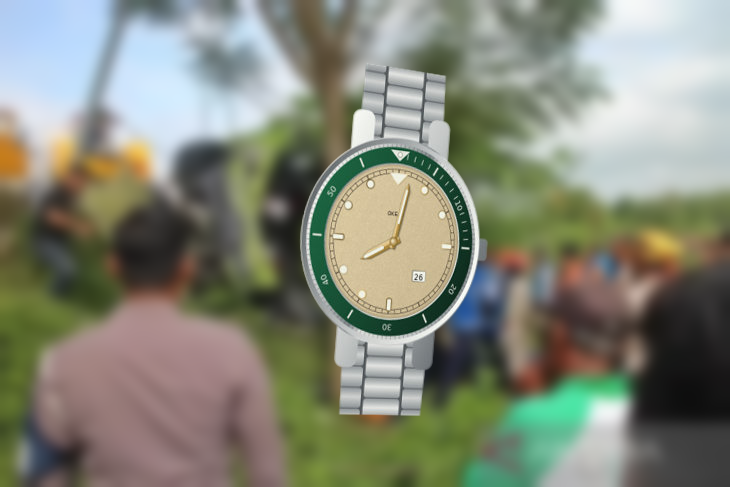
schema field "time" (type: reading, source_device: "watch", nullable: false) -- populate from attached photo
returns 8:02
